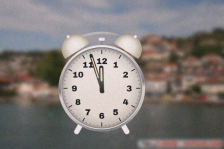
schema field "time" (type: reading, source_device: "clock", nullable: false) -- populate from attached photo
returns 11:57
